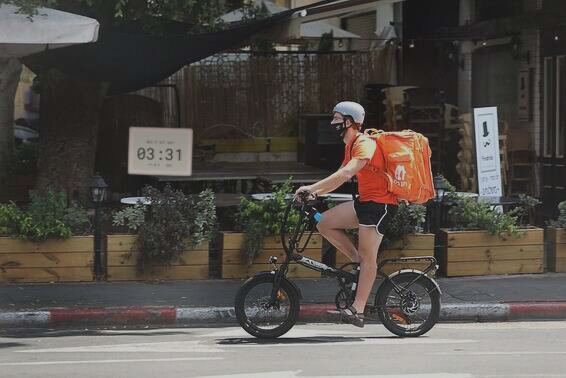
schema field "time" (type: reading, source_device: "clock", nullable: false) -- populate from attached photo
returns 3:31
